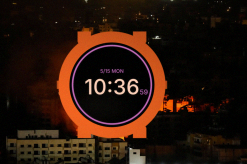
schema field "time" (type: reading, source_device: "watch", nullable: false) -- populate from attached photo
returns 10:36
